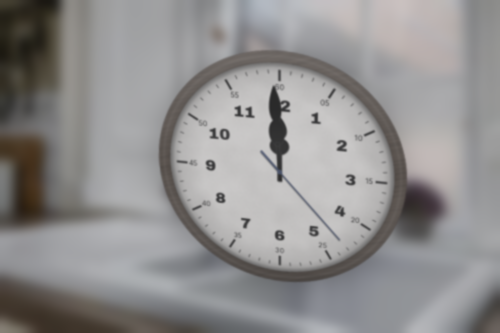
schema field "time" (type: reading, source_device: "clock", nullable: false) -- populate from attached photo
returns 11:59:23
